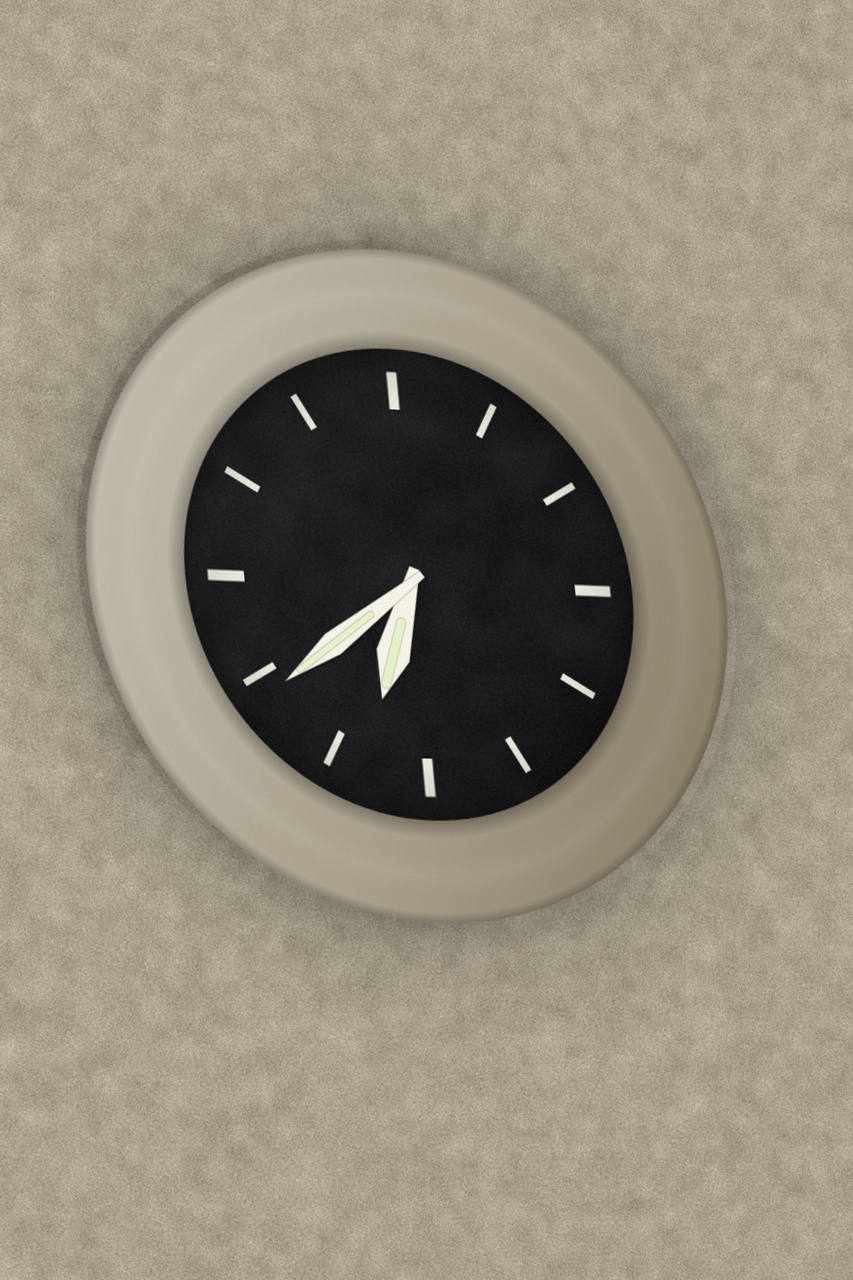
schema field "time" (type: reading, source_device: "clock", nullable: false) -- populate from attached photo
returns 6:39
